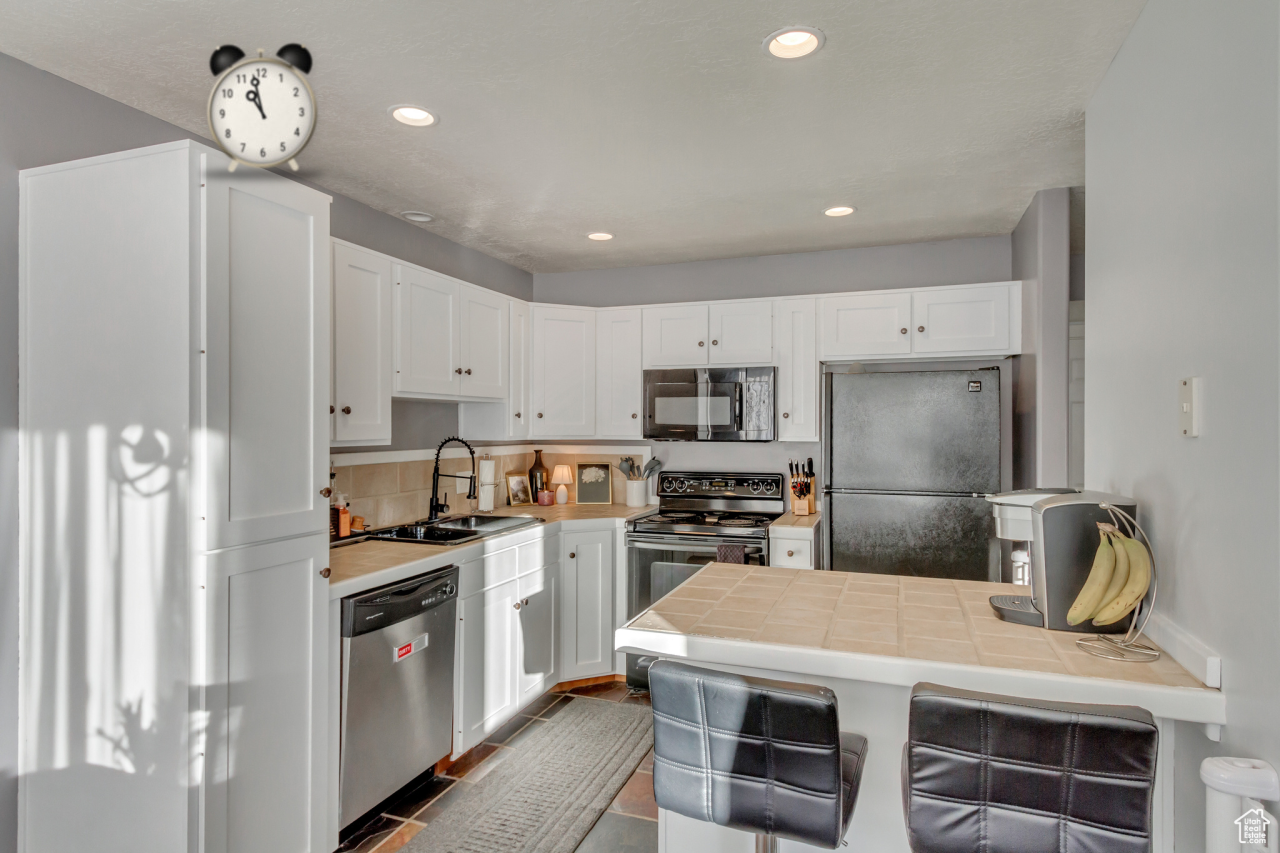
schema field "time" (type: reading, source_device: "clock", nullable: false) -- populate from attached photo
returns 10:58
